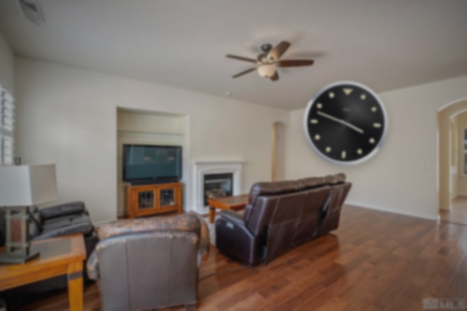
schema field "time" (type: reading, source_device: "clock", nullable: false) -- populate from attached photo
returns 3:48
